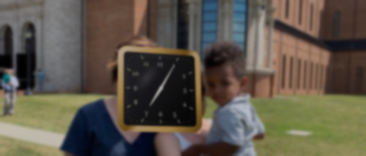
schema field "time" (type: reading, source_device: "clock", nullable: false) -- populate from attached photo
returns 7:05
